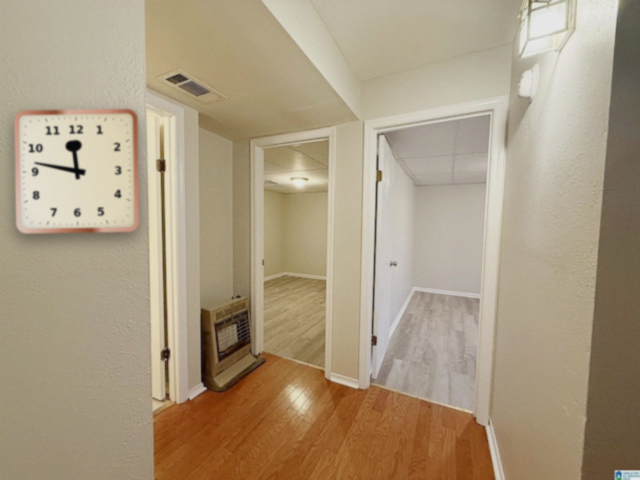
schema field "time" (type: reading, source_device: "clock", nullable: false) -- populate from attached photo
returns 11:47
